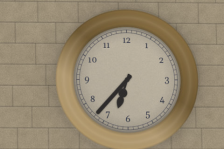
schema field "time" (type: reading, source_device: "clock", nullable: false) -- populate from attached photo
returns 6:37
